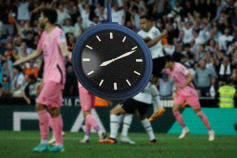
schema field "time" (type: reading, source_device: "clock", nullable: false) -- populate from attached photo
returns 8:11
